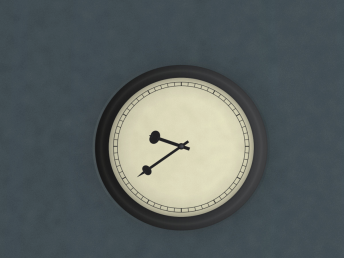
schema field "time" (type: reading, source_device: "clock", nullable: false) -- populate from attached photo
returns 9:39
